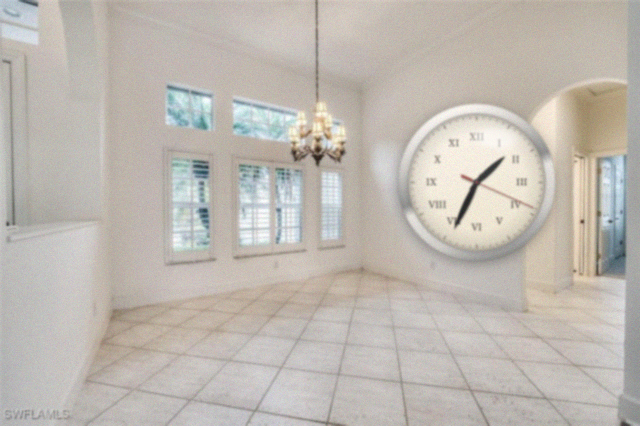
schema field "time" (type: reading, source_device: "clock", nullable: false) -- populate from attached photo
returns 1:34:19
